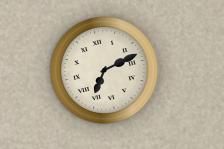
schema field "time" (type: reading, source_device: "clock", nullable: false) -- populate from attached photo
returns 7:13
